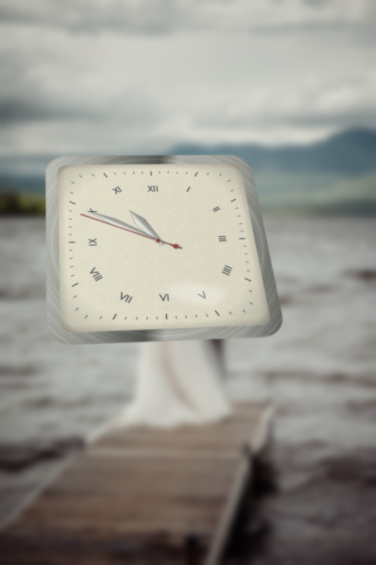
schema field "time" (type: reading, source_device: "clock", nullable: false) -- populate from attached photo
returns 10:49:49
